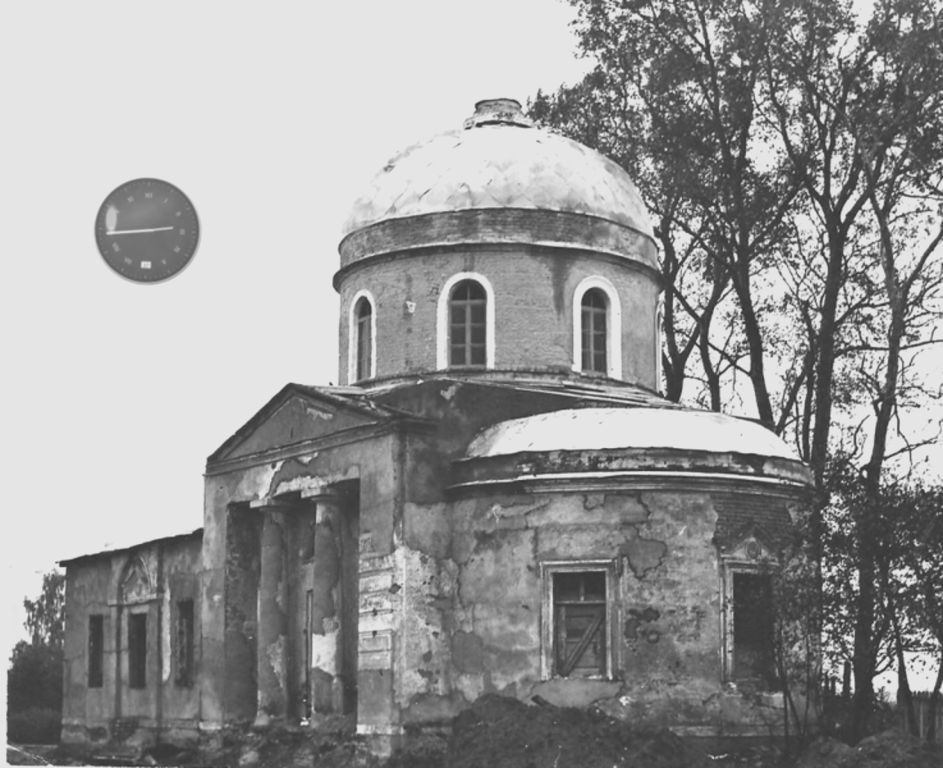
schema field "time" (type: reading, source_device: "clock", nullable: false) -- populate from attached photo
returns 2:44
